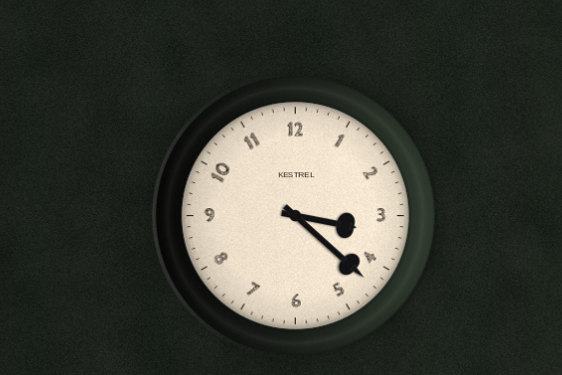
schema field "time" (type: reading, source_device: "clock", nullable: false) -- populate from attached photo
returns 3:22
